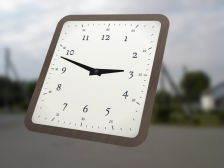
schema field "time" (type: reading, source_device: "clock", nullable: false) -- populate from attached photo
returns 2:48
